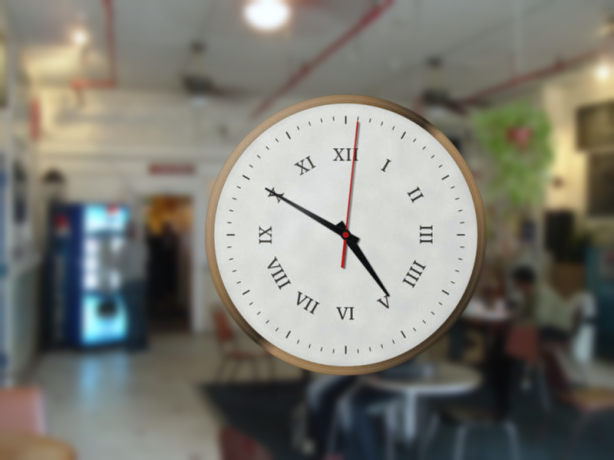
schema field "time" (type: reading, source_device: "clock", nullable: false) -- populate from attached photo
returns 4:50:01
